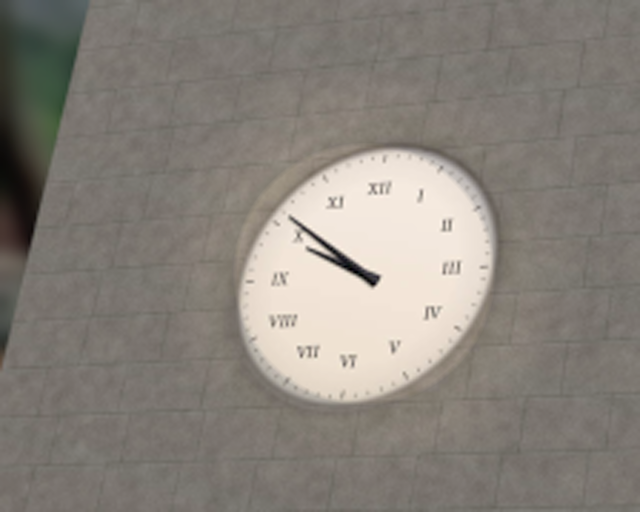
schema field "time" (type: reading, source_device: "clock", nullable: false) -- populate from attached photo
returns 9:51
